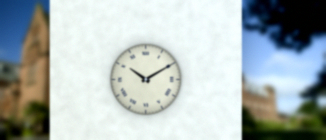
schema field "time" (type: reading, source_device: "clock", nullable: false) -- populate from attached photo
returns 10:10
